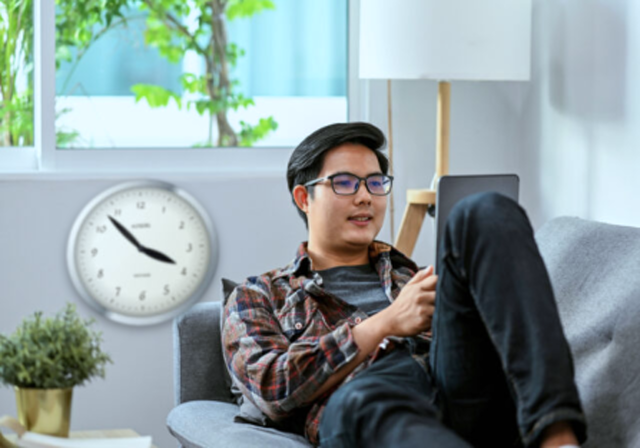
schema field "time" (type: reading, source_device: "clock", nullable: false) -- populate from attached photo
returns 3:53
